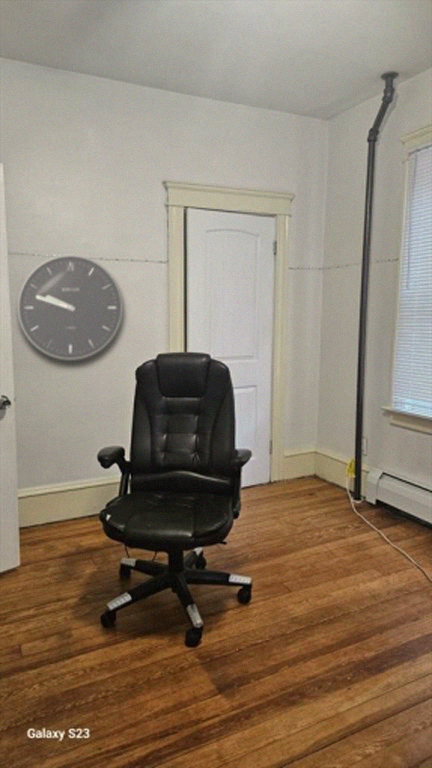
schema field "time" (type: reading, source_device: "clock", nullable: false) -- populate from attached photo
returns 9:48
